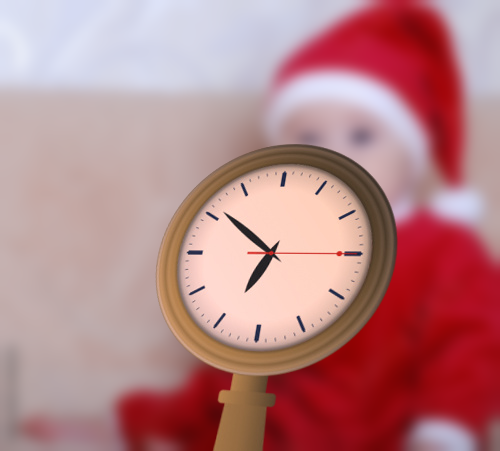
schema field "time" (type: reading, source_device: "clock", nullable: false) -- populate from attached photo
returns 6:51:15
